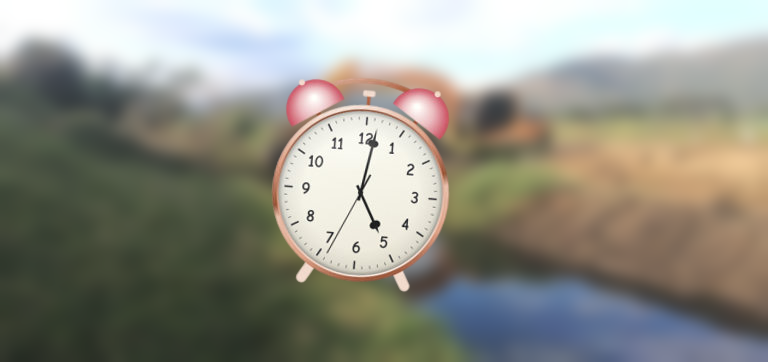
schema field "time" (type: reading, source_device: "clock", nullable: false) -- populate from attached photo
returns 5:01:34
